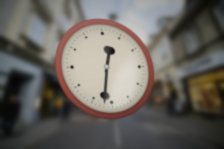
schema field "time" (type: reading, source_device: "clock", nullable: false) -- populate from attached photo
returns 12:32
